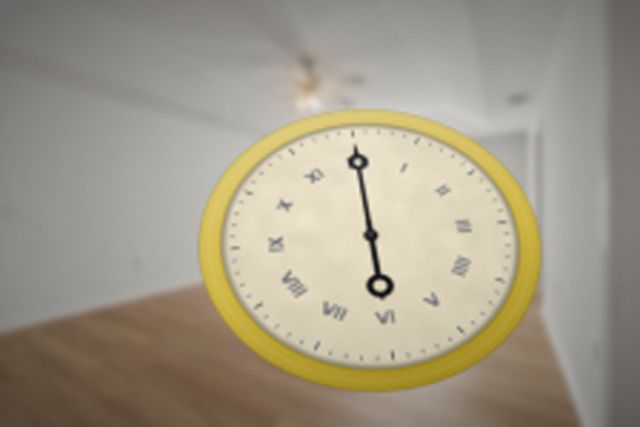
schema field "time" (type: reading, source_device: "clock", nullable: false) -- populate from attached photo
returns 6:00
